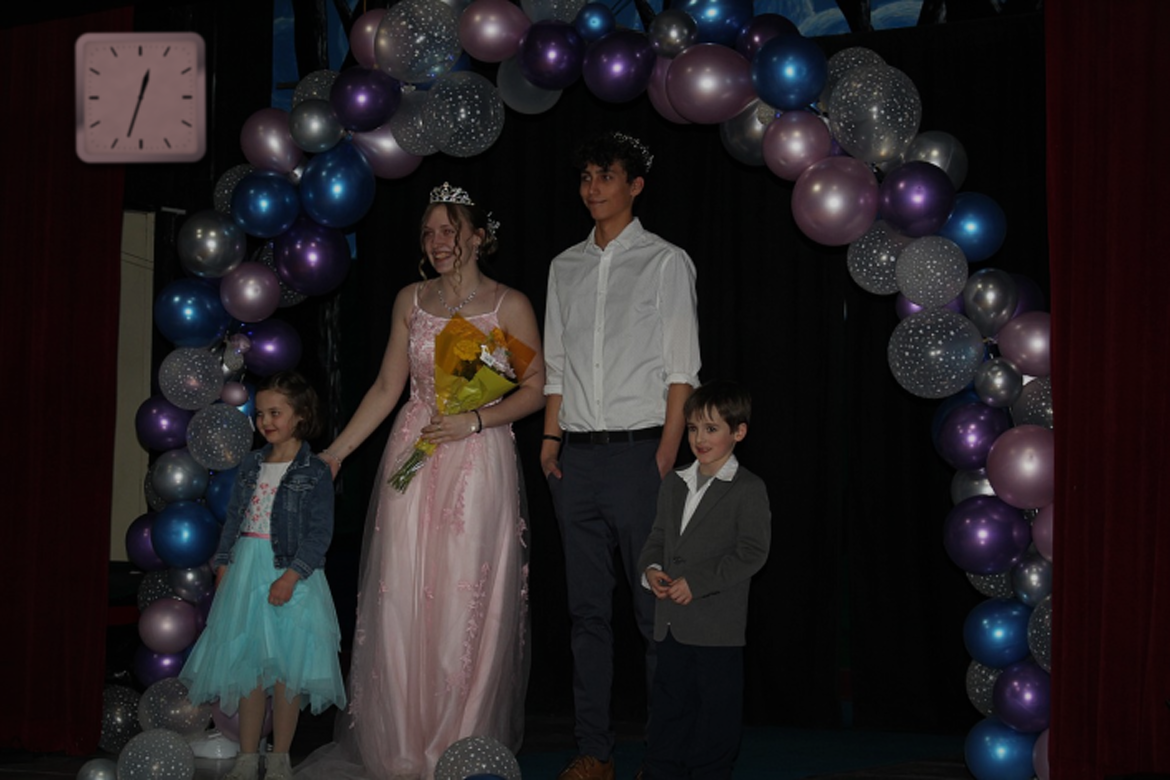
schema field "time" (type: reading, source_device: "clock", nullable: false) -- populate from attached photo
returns 12:33
